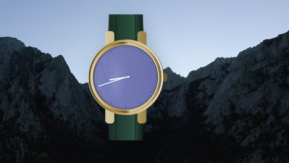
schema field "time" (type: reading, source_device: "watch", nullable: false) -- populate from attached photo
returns 8:42
